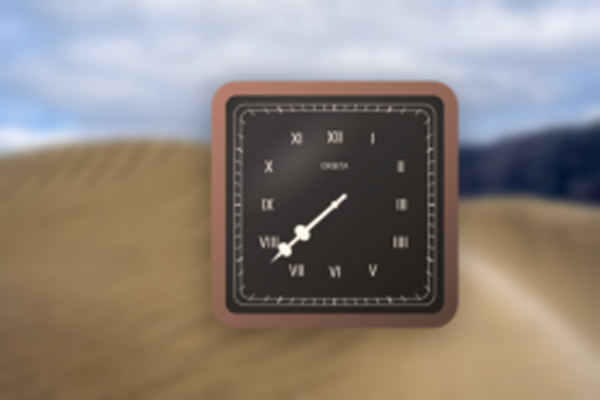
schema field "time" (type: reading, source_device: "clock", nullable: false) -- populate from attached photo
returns 7:38
